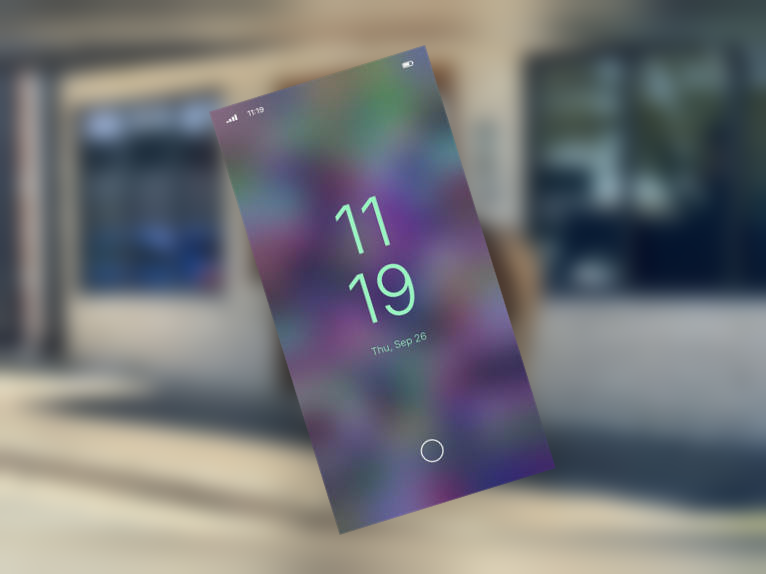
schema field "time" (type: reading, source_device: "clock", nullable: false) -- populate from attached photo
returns 11:19
